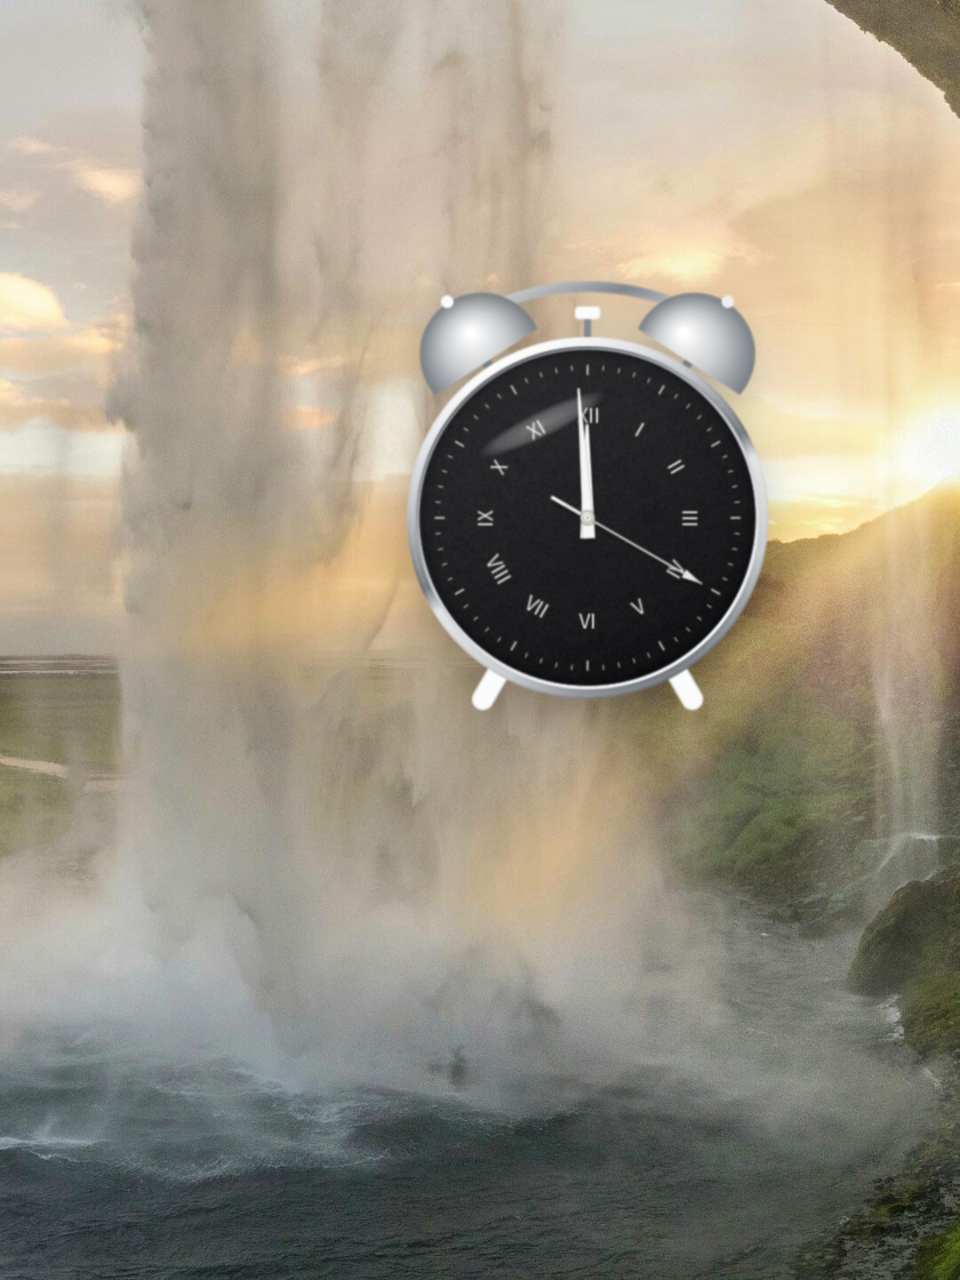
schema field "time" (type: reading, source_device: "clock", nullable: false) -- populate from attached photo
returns 11:59:20
